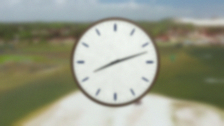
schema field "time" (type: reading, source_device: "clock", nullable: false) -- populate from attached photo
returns 8:12
